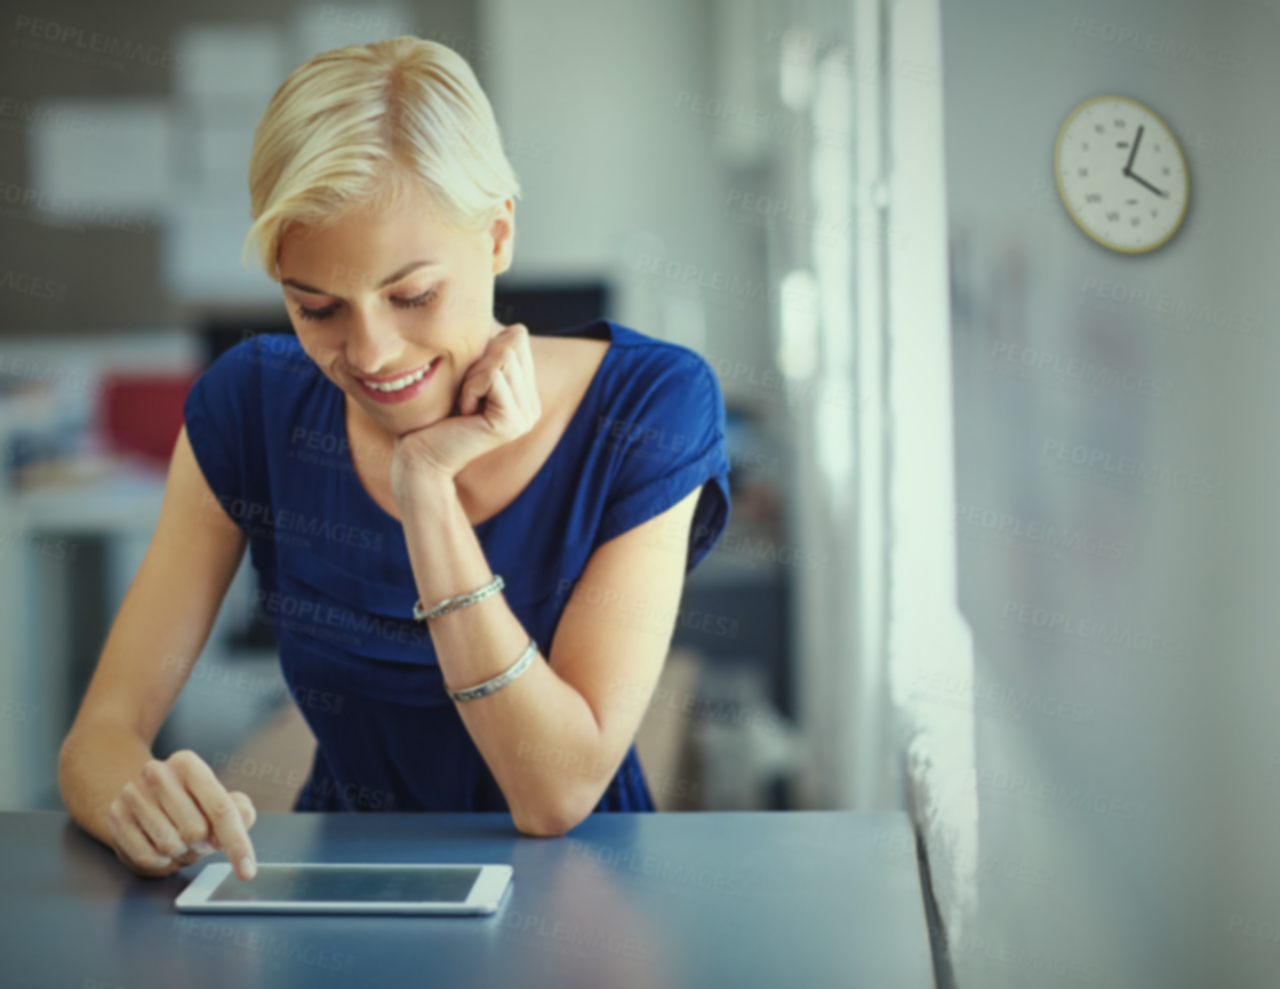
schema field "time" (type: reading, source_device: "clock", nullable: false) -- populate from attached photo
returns 4:05
